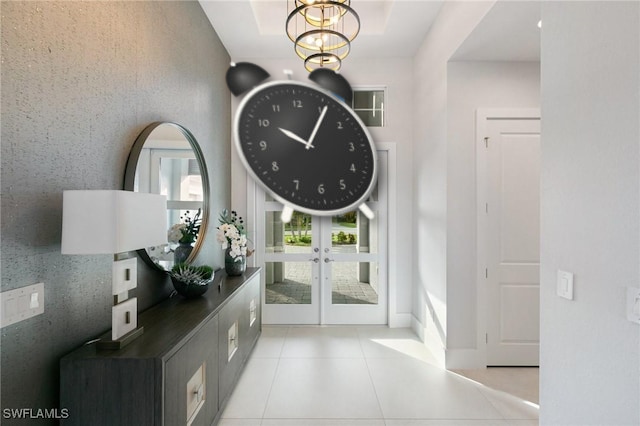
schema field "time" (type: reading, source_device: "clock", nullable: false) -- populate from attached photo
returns 10:06
